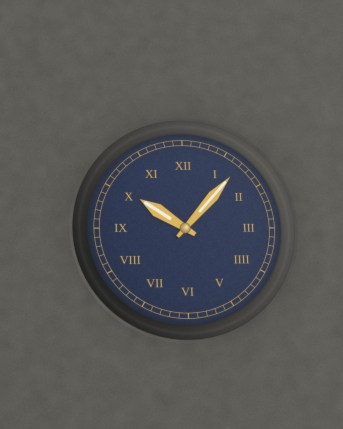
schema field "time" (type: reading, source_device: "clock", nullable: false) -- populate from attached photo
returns 10:07
